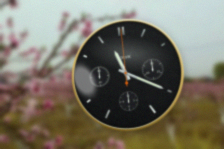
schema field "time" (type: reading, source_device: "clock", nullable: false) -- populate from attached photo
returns 11:20
